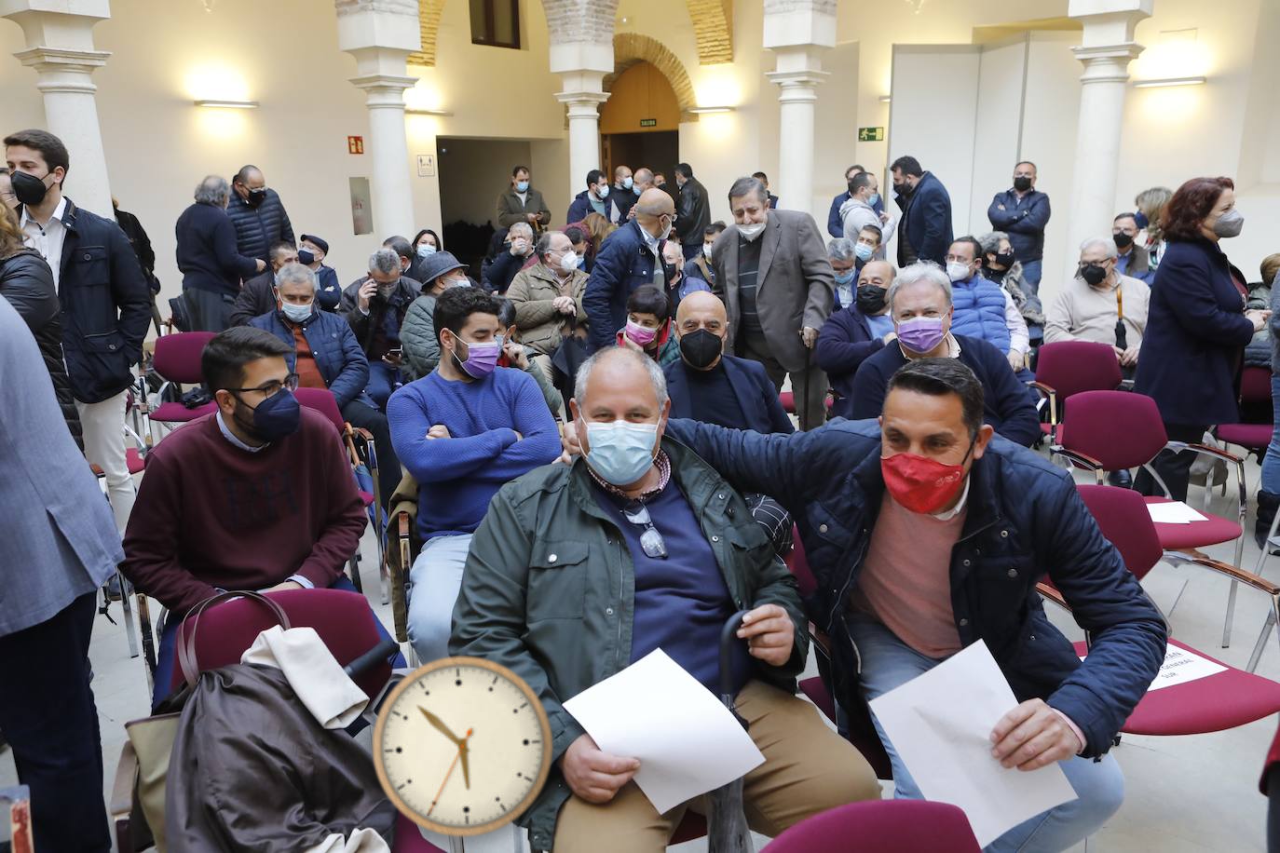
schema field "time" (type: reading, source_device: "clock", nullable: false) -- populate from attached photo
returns 5:52:35
